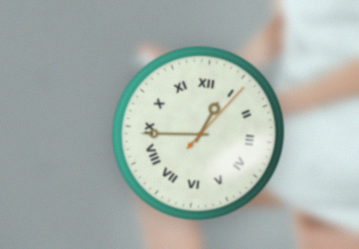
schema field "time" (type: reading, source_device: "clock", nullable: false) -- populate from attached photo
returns 12:44:06
